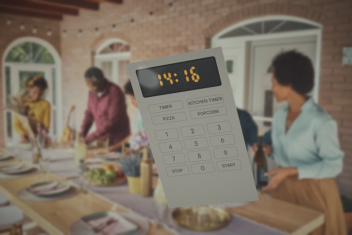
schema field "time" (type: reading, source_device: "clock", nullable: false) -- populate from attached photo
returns 14:16
